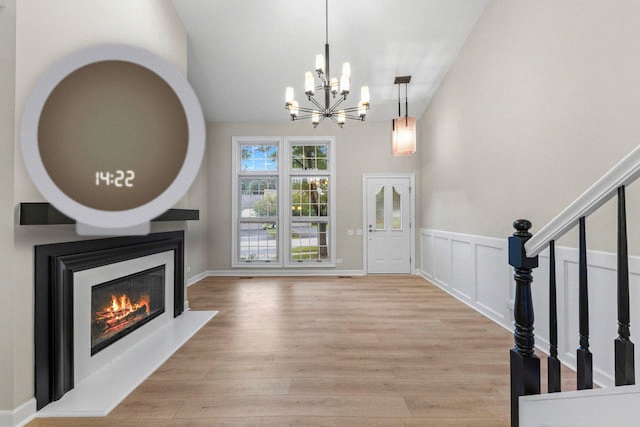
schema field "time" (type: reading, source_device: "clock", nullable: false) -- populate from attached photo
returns 14:22
